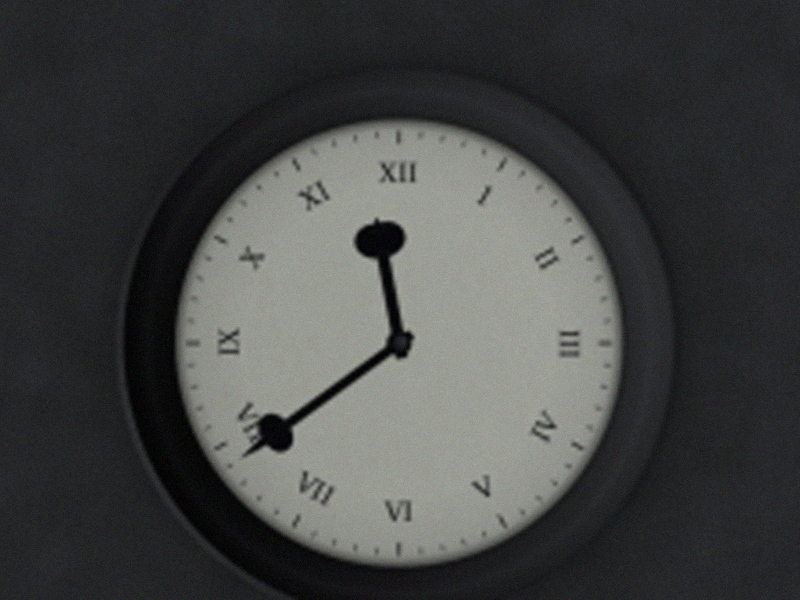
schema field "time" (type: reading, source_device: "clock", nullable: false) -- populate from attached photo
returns 11:39
